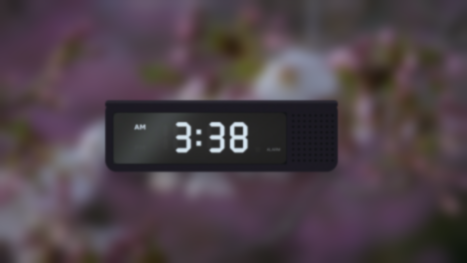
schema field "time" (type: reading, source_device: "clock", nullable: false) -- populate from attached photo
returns 3:38
